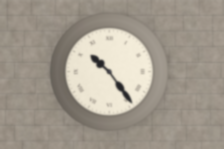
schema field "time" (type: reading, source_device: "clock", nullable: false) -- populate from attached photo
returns 10:24
